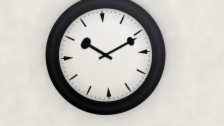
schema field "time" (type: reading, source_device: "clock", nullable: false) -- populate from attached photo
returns 10:11
